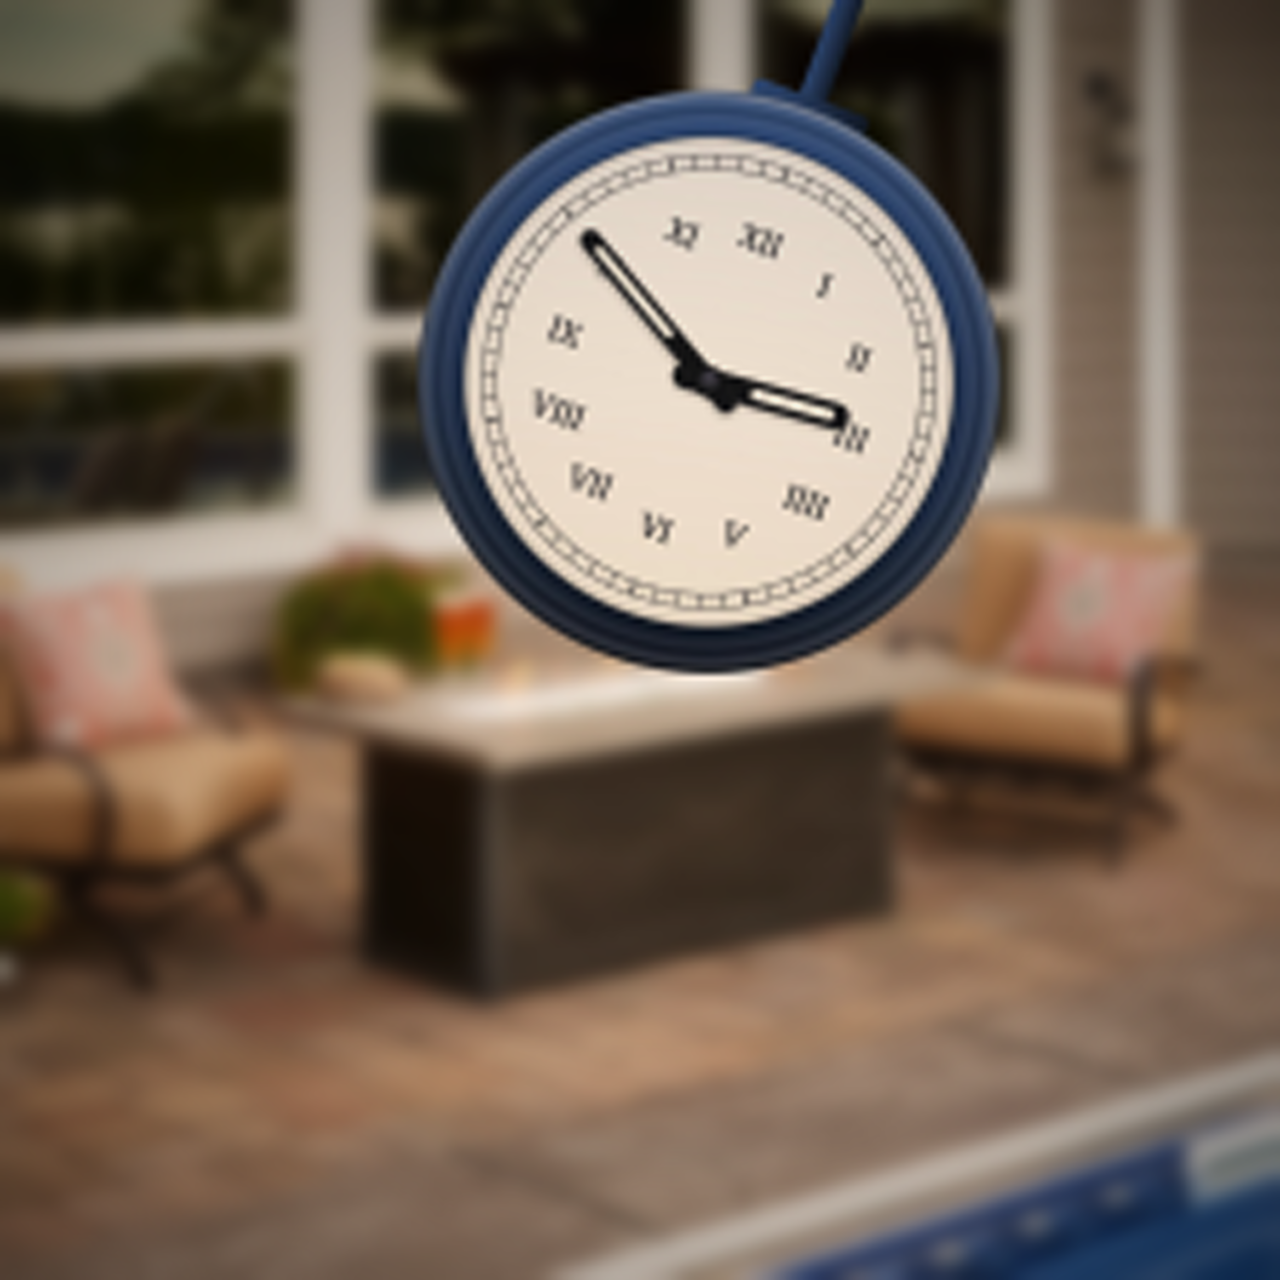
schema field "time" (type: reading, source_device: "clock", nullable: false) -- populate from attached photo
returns 2:50
